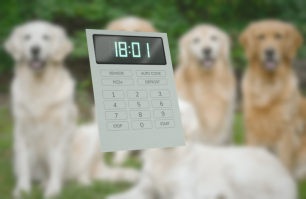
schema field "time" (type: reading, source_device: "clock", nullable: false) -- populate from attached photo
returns 18:01
